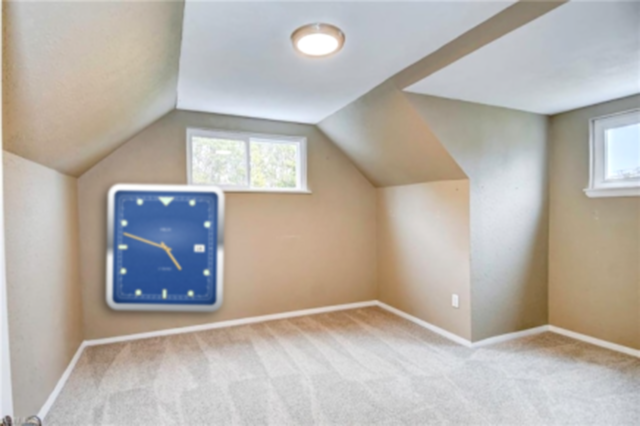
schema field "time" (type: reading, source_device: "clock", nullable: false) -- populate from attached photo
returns 4:48
